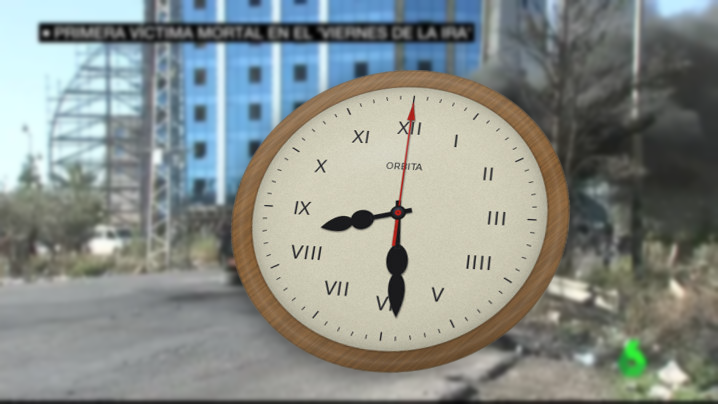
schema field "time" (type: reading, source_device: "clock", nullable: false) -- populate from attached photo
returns 8:29:00
